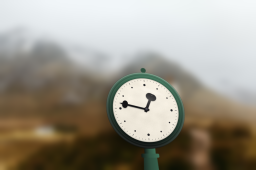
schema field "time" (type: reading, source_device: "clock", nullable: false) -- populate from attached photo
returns 12:47
